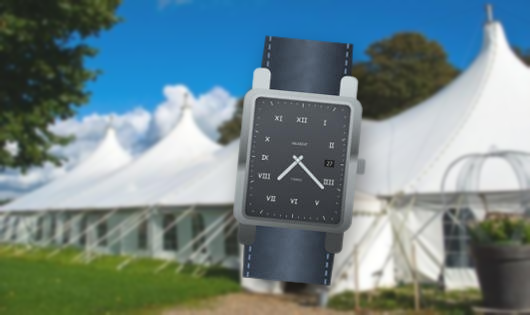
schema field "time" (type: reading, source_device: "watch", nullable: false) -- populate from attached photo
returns 7:22
